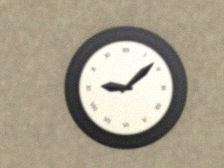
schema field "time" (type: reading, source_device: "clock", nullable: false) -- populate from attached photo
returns 9:08
